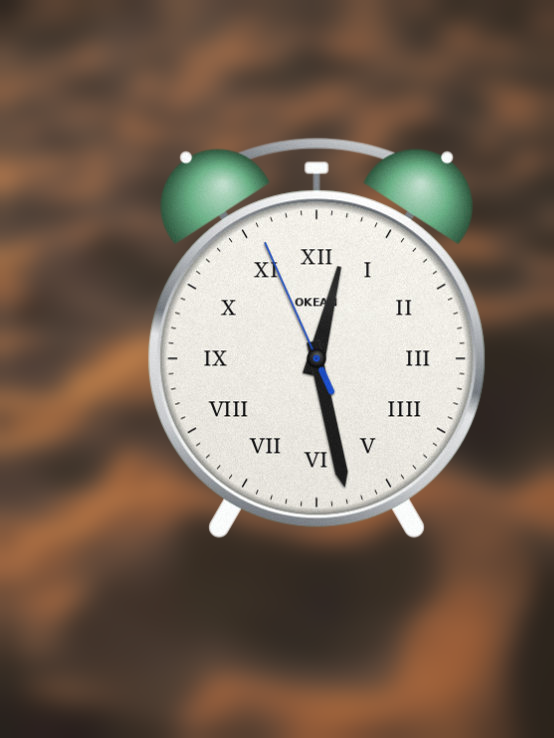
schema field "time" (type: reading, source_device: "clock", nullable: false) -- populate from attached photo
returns 12:27:56
